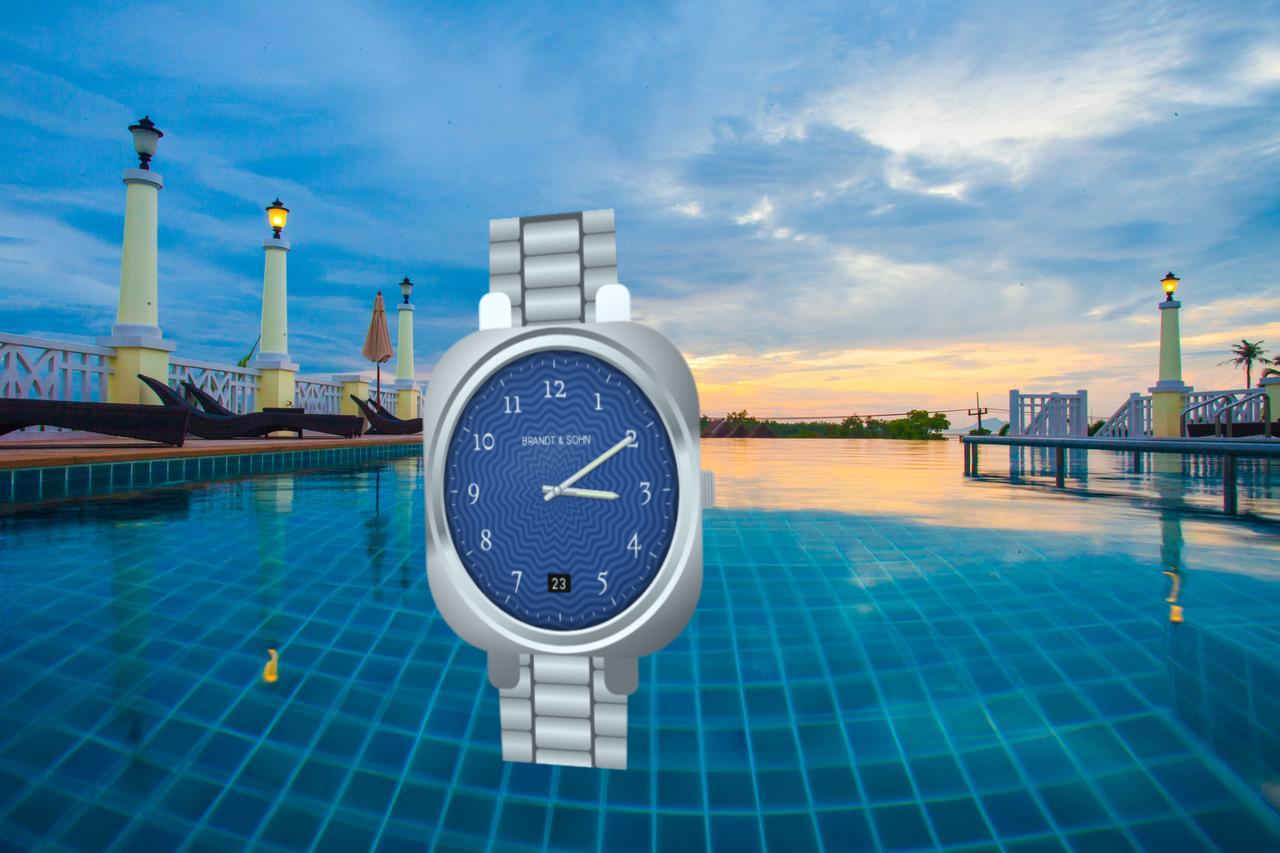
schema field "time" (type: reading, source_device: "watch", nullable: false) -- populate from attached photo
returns 3:10
